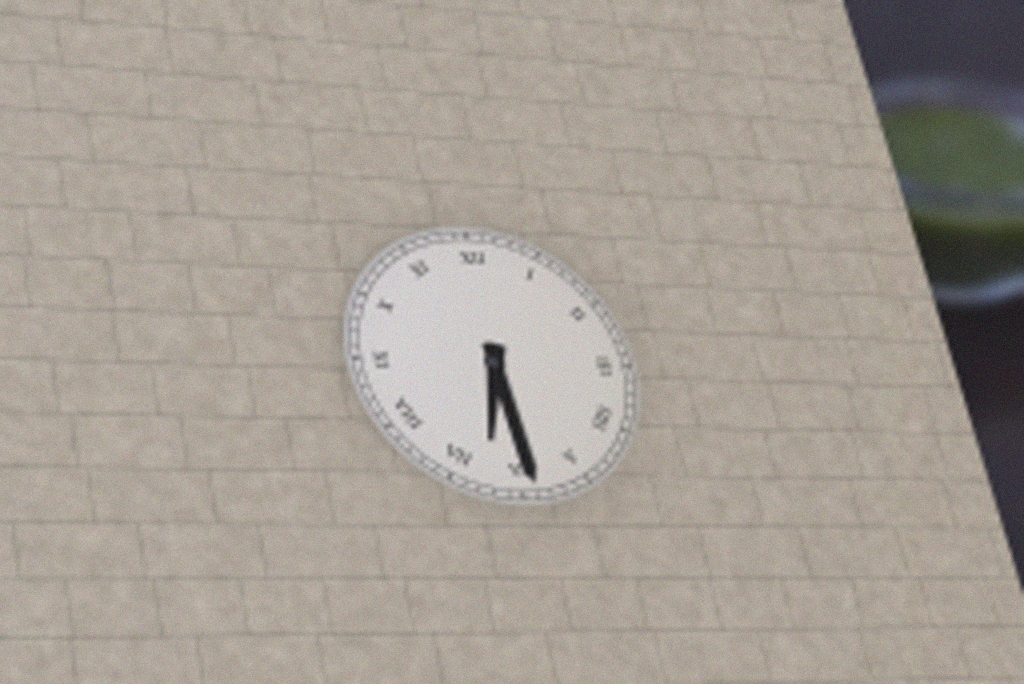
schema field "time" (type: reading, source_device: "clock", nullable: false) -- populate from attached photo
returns 6:29
